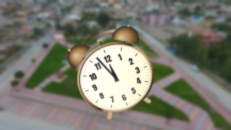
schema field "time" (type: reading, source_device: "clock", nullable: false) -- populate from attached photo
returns 11:57
